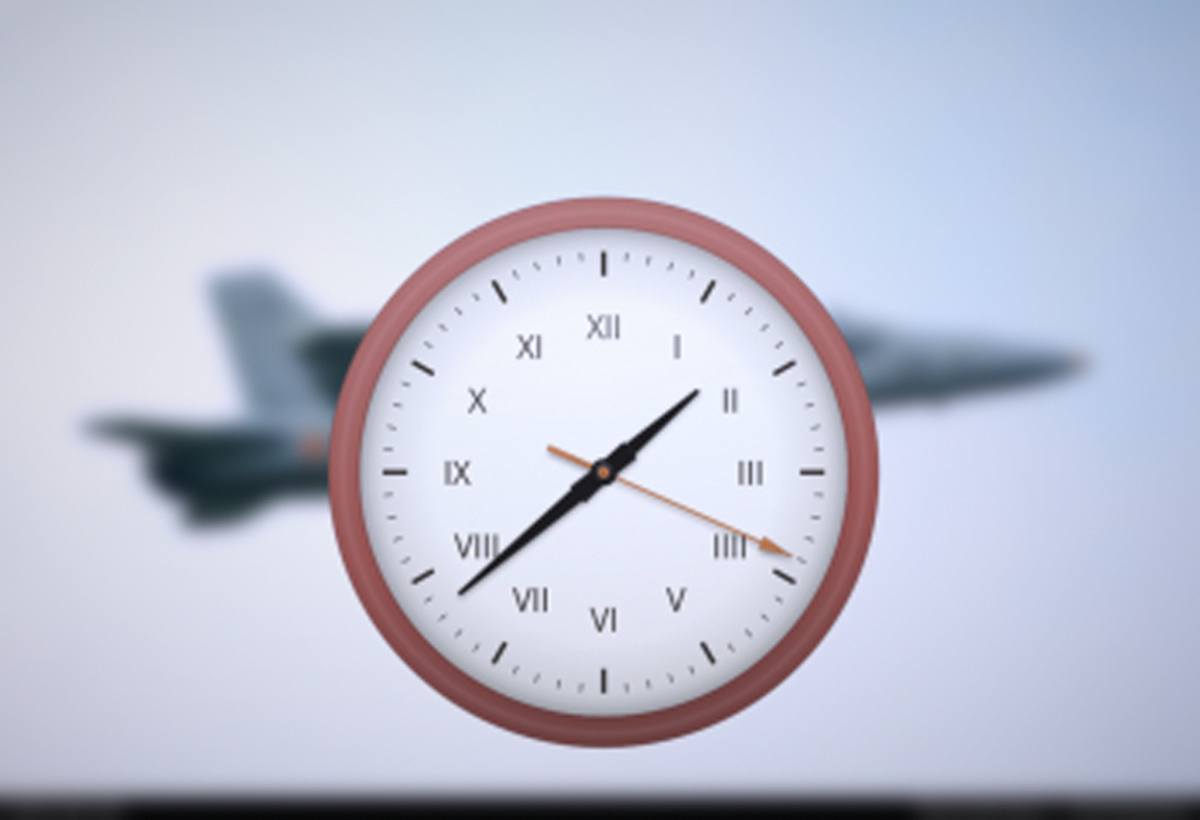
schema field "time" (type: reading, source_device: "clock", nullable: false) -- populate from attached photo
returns 1:38:19
